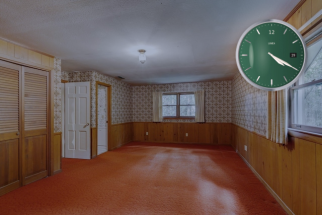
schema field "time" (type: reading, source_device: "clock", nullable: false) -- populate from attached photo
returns 4:20
